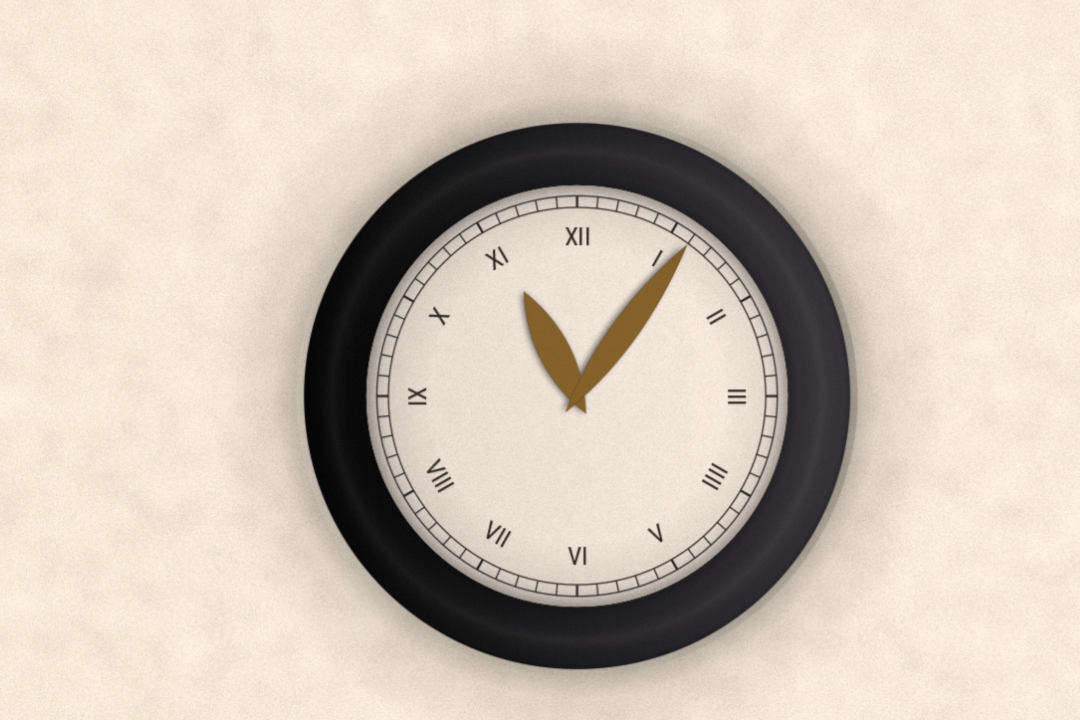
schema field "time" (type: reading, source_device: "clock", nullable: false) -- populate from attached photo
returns 11:06
